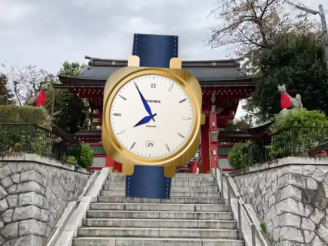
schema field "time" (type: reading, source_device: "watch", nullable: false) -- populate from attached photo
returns 7:55
